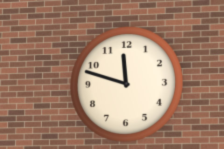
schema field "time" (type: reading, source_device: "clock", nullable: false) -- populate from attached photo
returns 11:48
